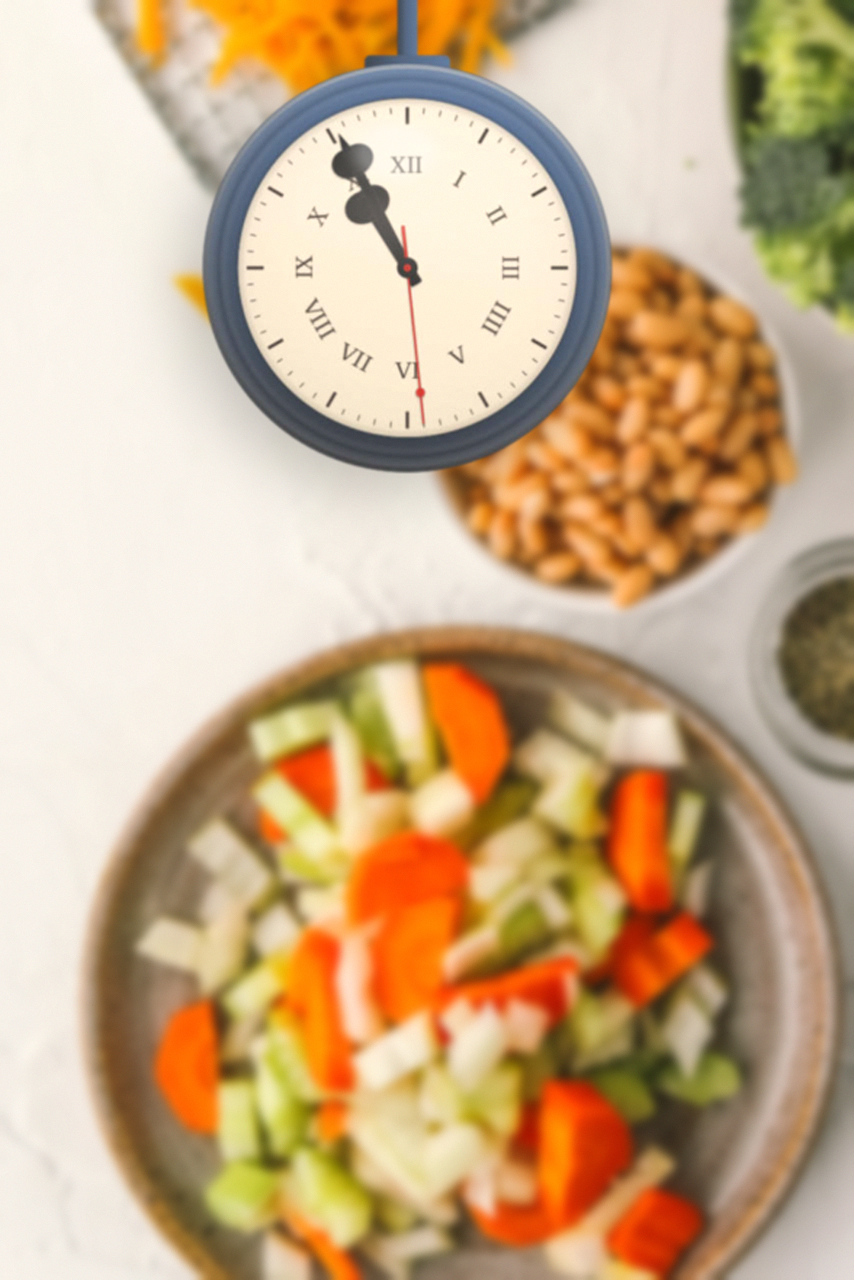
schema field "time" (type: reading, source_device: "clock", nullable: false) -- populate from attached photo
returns 10:55:29
